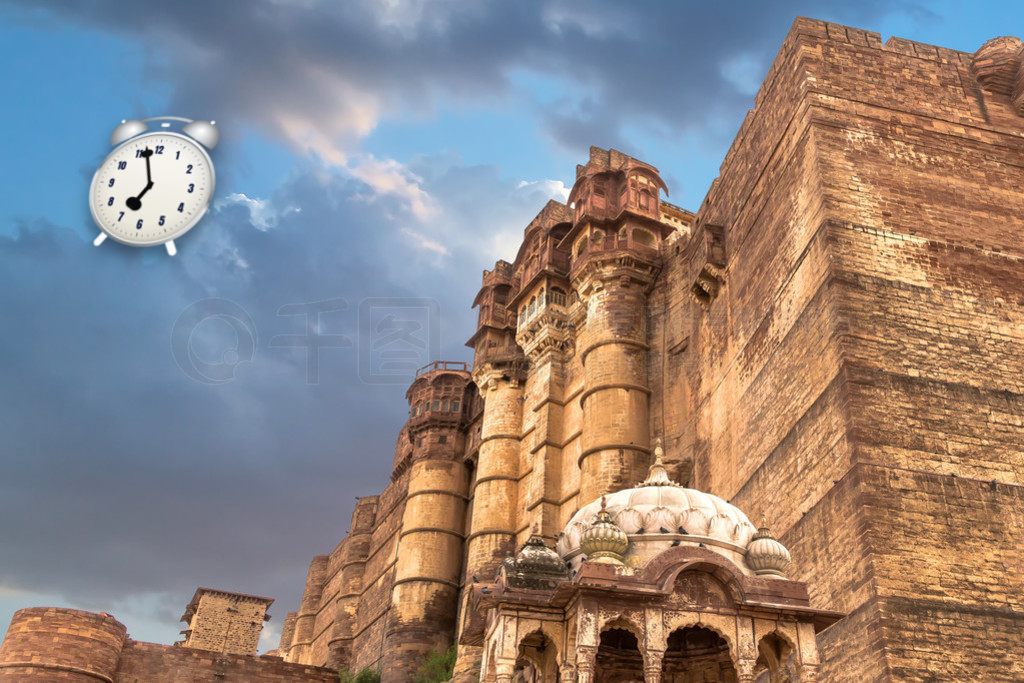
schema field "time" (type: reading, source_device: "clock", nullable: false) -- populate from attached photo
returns 6:57
